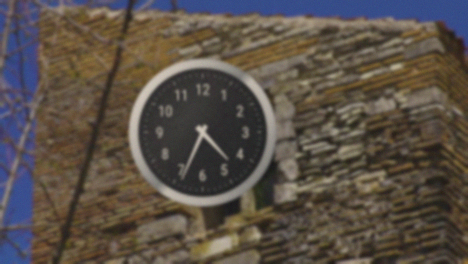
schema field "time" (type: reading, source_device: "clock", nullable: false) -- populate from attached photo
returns 4:34
